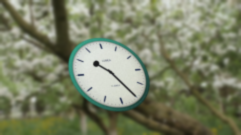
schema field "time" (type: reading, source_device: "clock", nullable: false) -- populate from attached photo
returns 10:25
